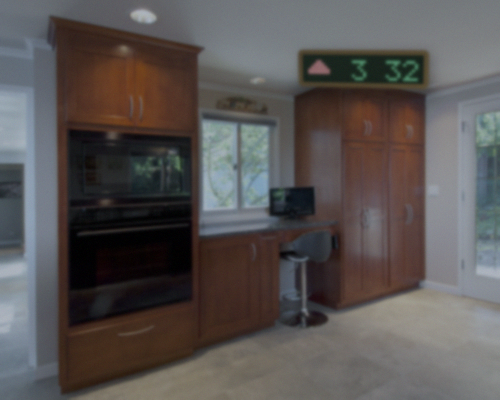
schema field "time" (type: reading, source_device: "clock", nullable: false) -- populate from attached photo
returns 3:32
